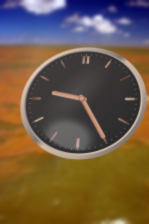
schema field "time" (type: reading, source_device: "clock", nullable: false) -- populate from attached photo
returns 9:25
